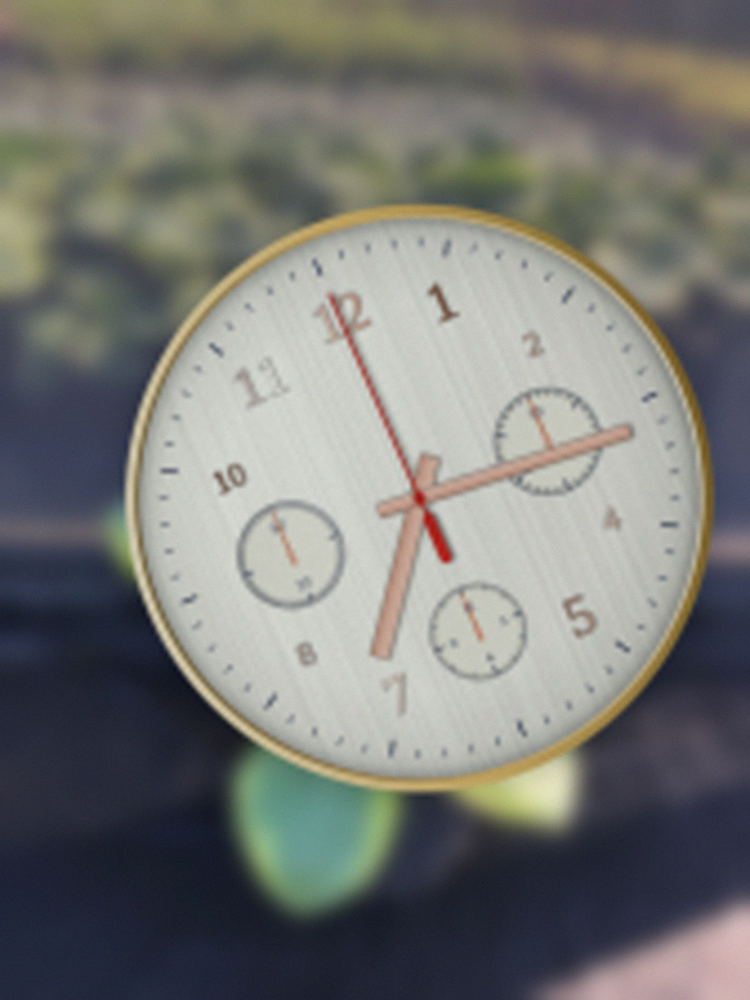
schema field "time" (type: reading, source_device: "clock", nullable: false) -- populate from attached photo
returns 7:16
